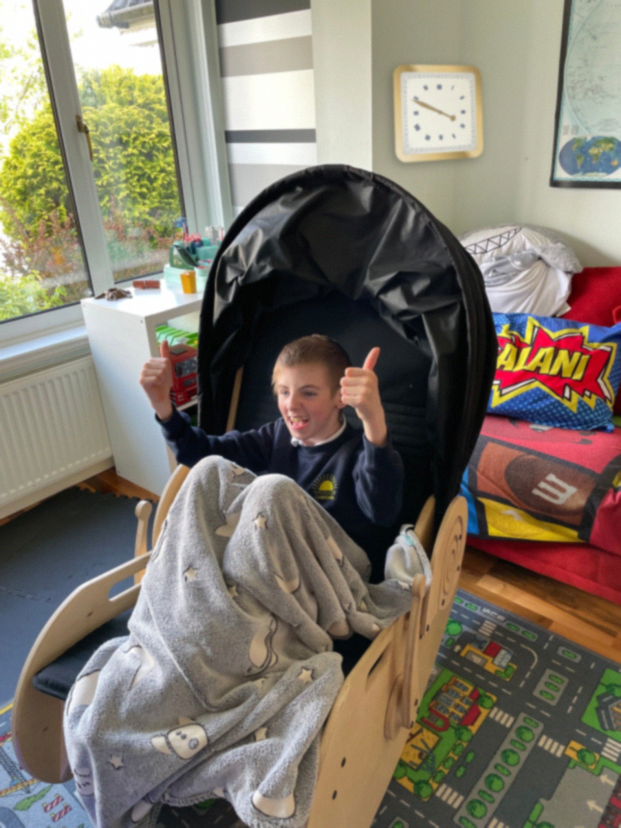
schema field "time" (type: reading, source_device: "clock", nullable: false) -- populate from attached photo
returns 3:49
